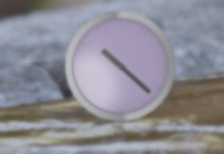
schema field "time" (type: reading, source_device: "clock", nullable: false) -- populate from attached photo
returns 10:22
